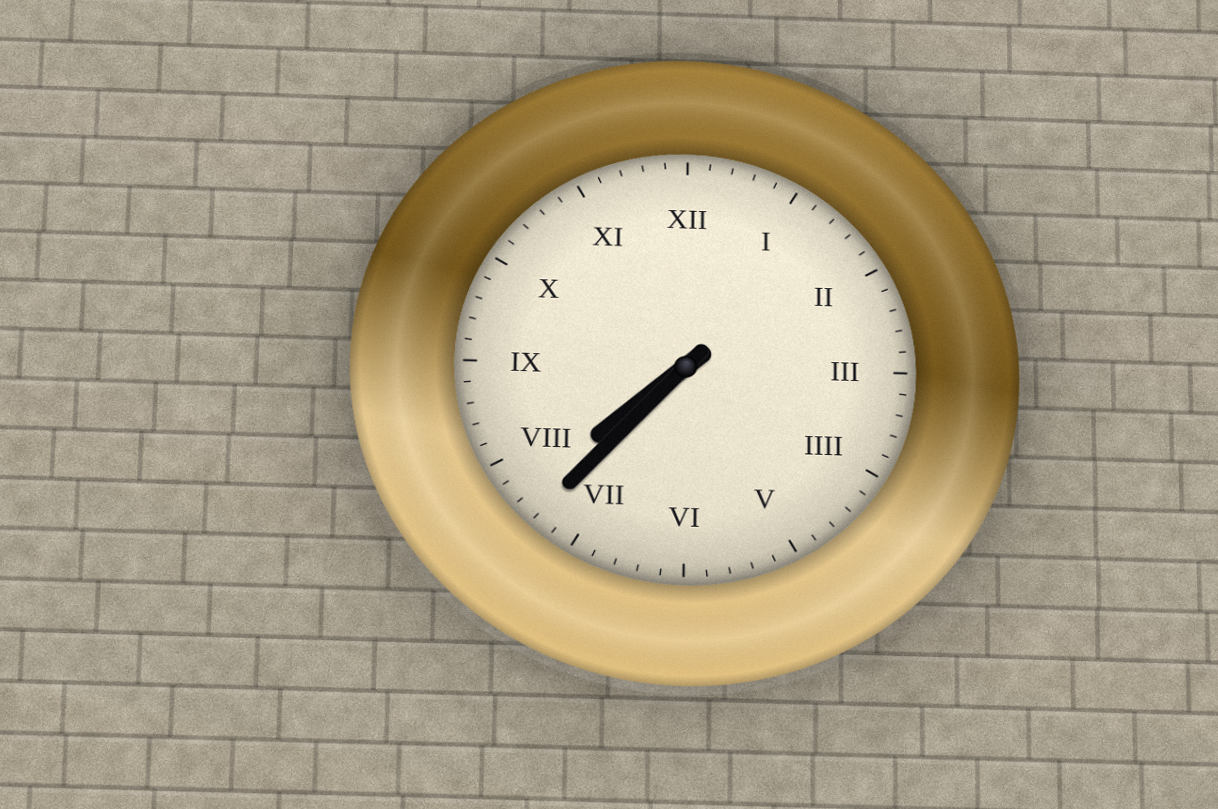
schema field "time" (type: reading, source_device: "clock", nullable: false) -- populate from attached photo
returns 7:37
